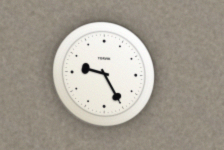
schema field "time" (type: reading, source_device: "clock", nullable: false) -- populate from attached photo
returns 9:25
